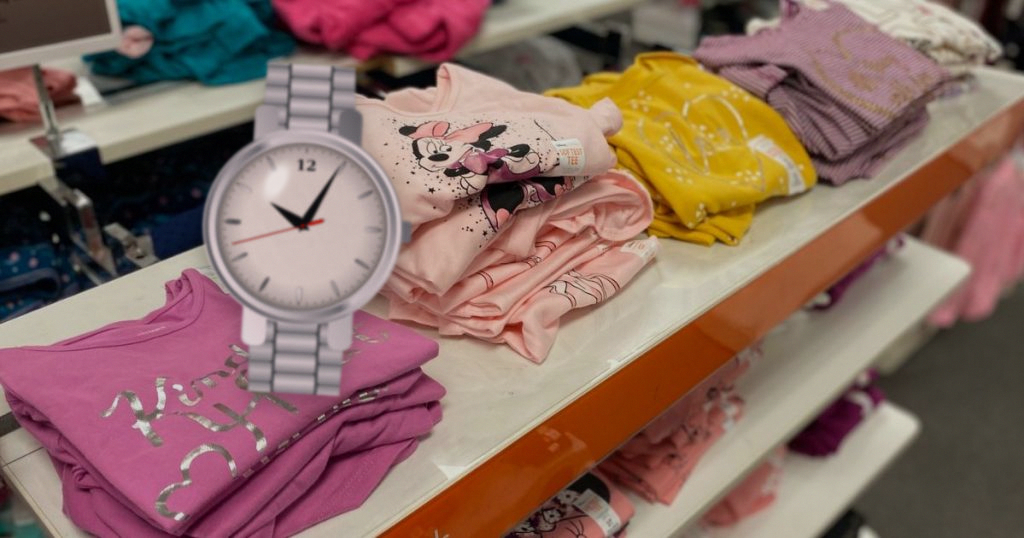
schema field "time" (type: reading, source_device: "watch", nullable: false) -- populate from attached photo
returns 10:04:42
